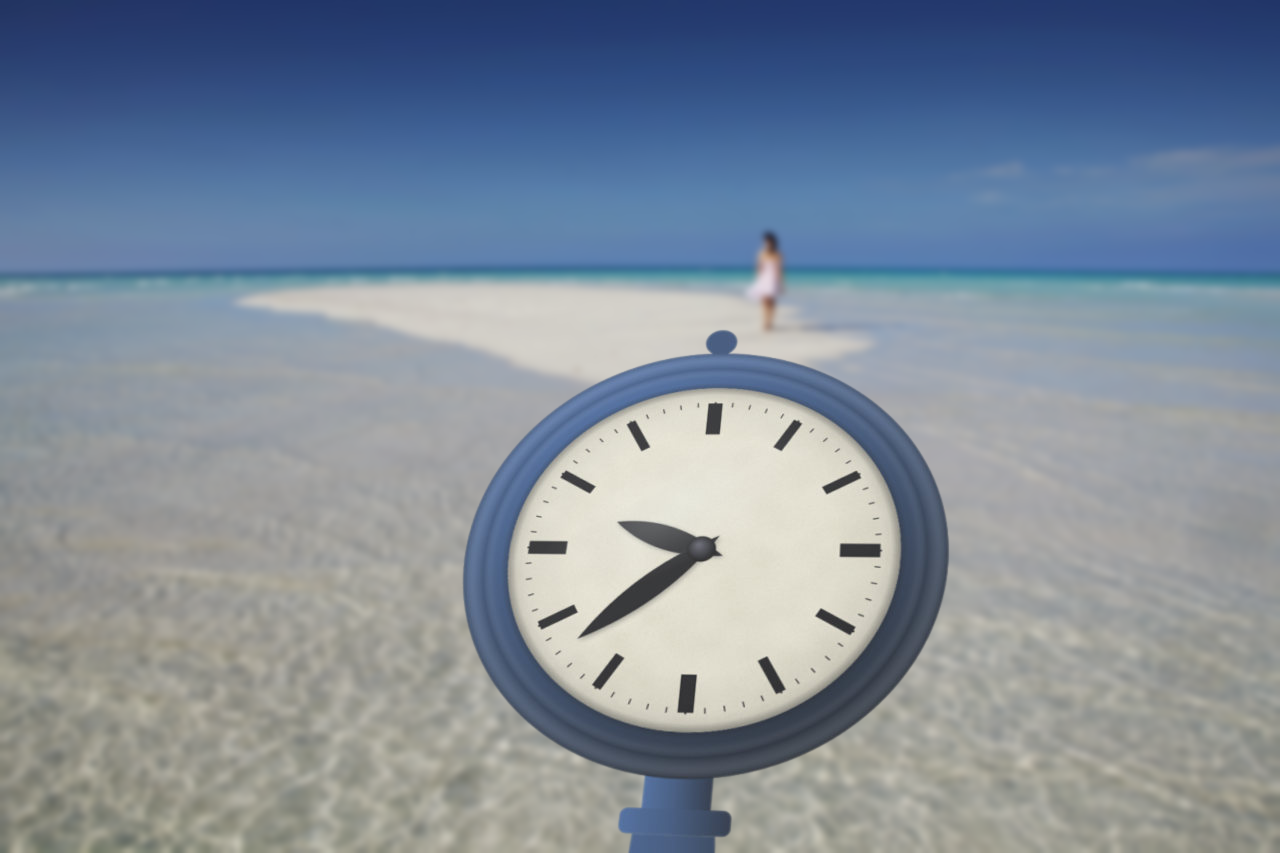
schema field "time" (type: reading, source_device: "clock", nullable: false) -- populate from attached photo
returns 9:38
